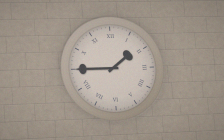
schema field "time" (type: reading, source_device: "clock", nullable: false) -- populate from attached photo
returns 1:45
